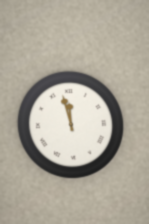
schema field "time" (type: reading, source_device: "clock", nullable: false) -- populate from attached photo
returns 11:58
